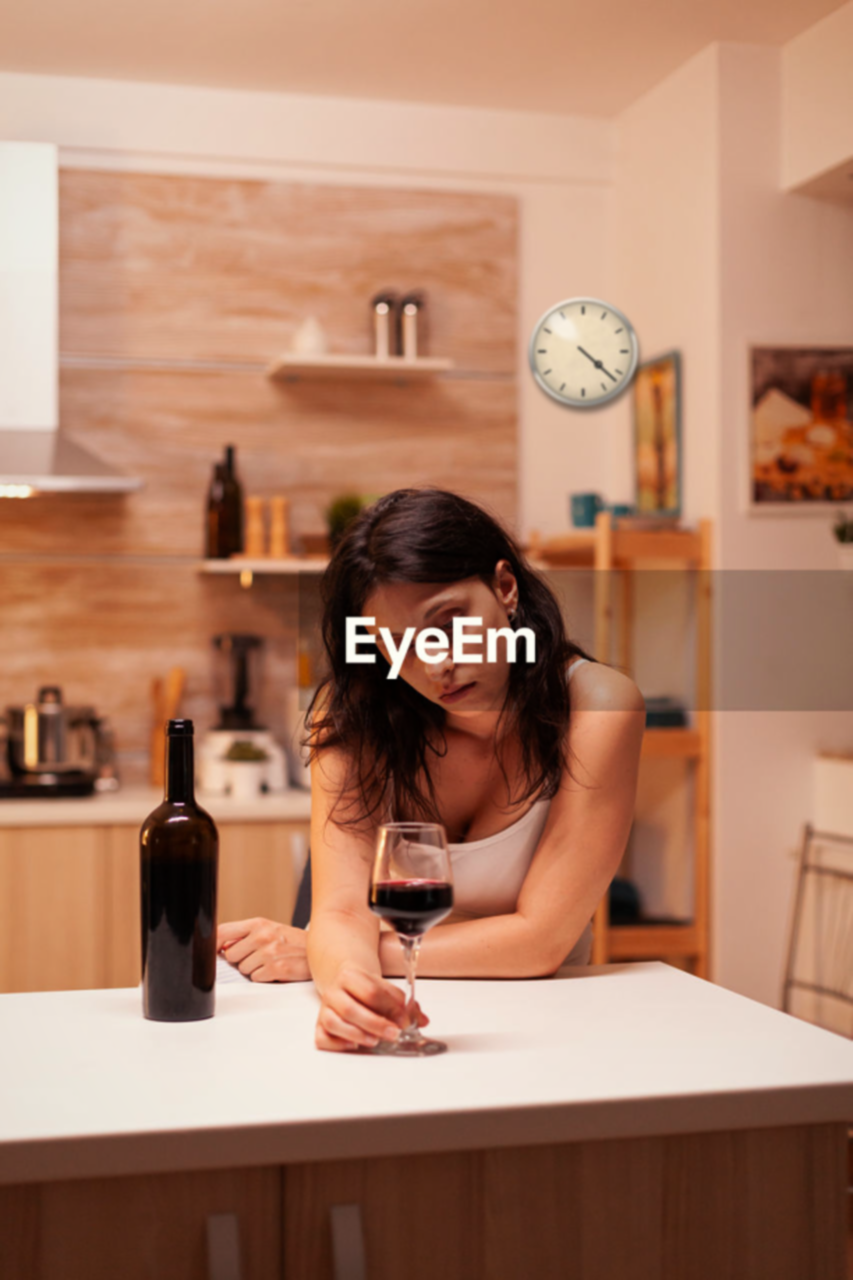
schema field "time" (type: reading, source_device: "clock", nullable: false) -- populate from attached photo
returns 4:22
